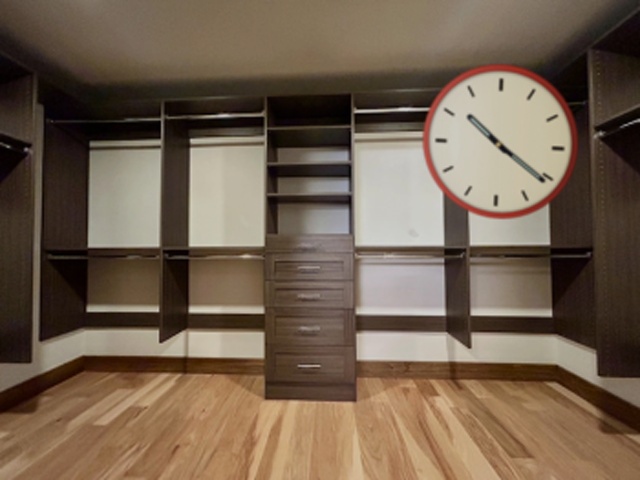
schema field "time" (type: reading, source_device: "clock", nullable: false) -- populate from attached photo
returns 10:21
